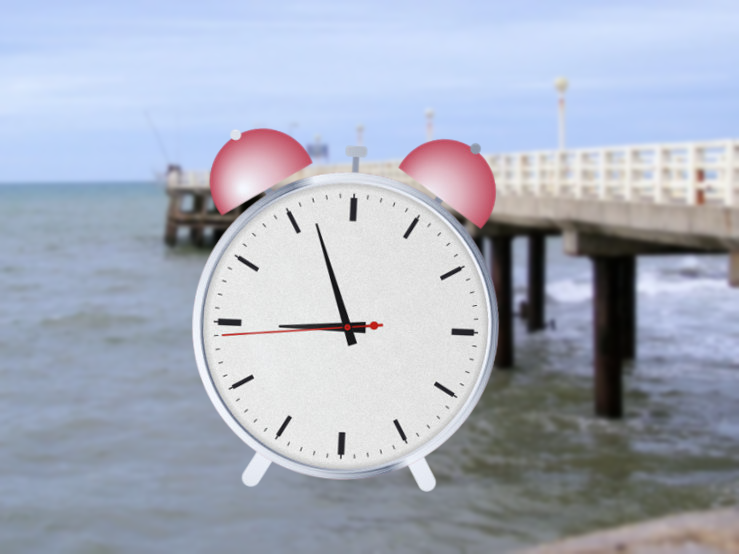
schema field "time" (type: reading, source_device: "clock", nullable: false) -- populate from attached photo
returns 8:56:44
